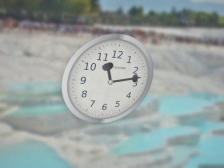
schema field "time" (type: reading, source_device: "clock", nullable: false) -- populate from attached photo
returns 11:13
